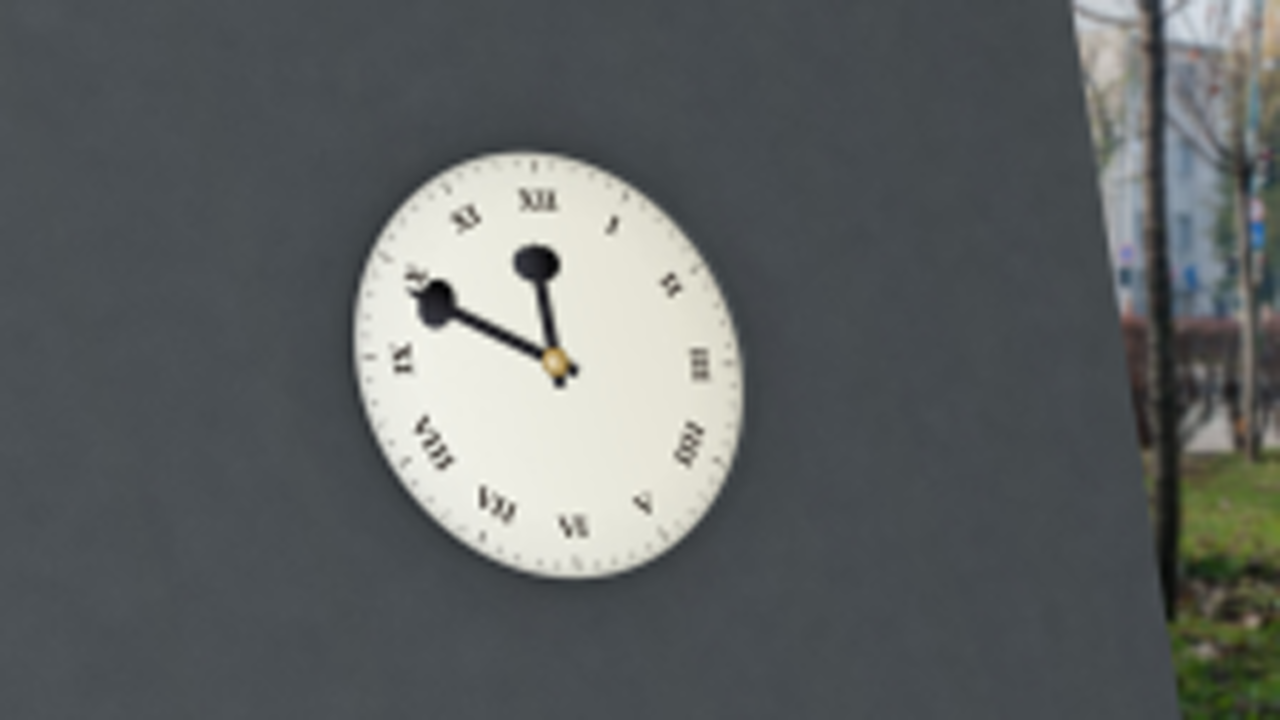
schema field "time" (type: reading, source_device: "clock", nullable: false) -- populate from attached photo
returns 11:49
